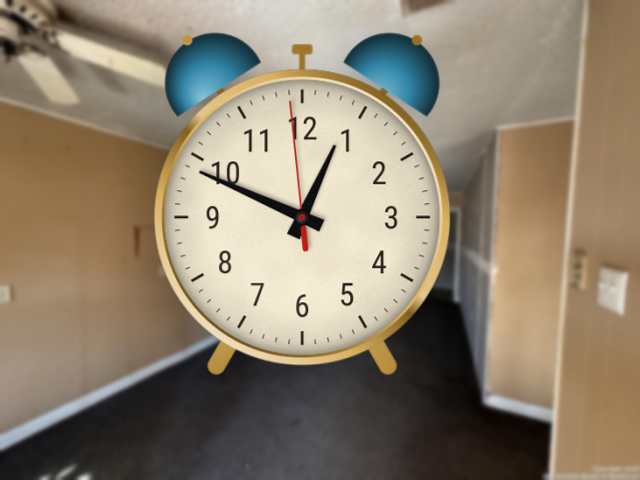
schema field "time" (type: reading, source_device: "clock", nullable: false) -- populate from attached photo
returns 12:48:59
